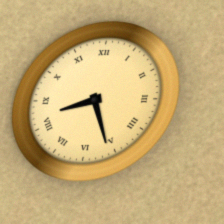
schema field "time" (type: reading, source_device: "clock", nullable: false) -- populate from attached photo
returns 8:26
